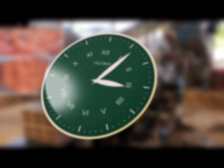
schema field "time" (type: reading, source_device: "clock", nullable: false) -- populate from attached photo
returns 3:06
